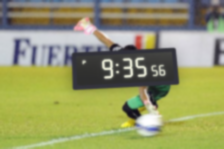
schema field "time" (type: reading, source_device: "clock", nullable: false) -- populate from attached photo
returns 9:35:56
